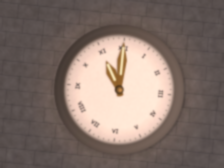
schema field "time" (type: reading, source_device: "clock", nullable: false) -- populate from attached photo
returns 11:00
